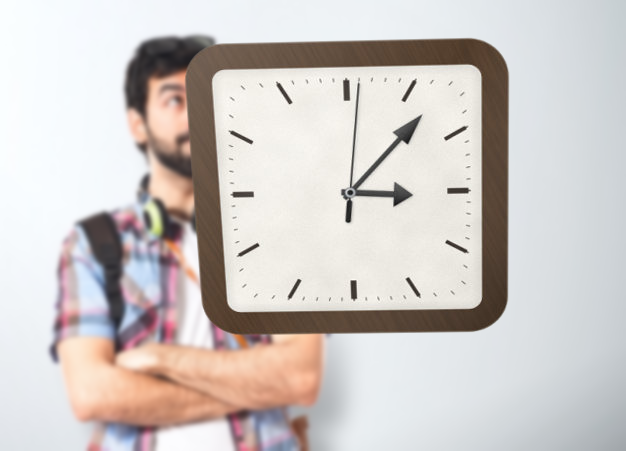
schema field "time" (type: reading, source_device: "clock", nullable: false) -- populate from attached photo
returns 3:07:01
